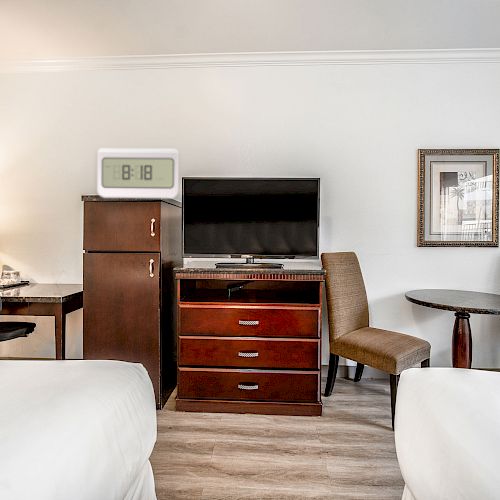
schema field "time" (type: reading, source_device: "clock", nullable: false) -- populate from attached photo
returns 8:18
